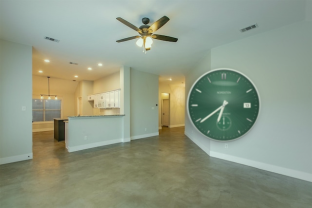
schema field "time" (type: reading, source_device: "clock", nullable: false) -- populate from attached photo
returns 6:39
